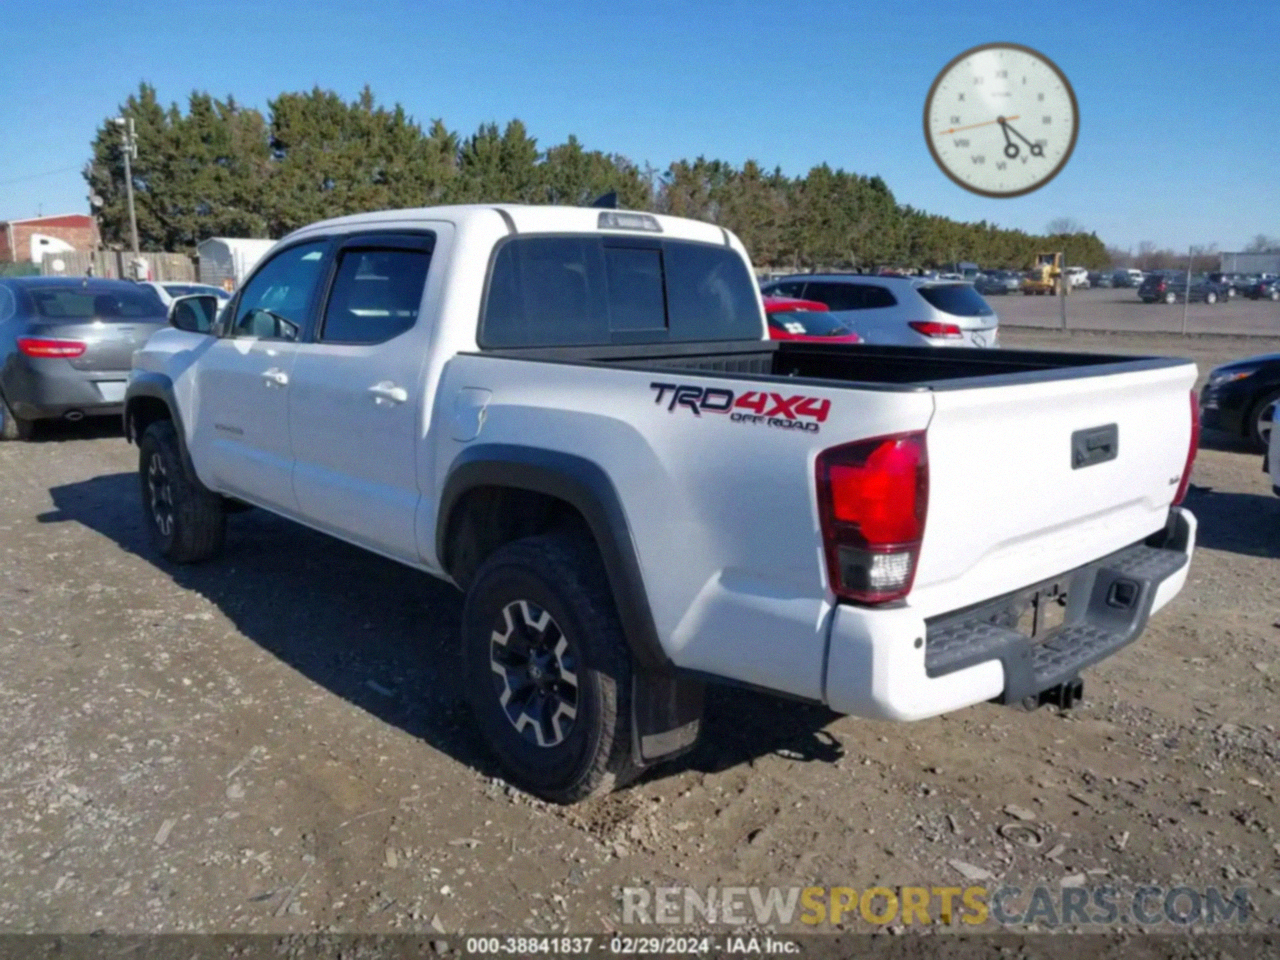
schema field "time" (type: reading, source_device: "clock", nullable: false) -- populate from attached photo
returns 5:21:43
